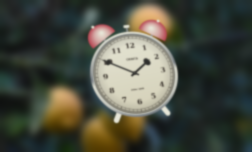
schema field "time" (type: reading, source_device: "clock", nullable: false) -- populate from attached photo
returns 1:50
